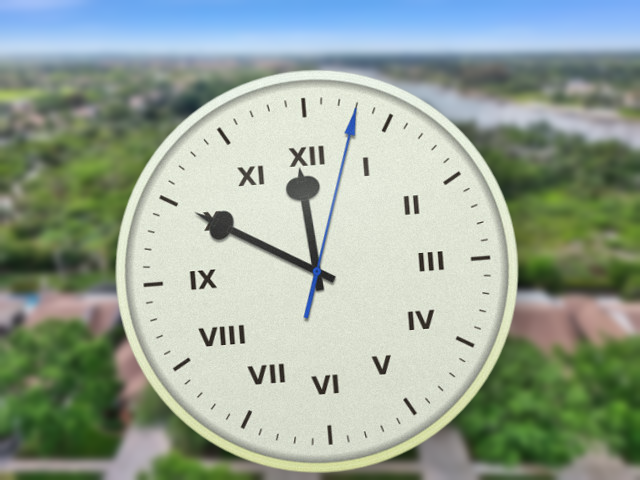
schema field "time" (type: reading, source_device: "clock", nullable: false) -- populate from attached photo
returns 11:50:03
